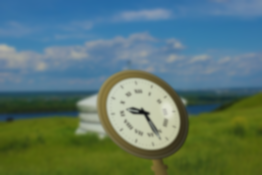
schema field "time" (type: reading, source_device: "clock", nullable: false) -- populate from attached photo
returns 9:27
